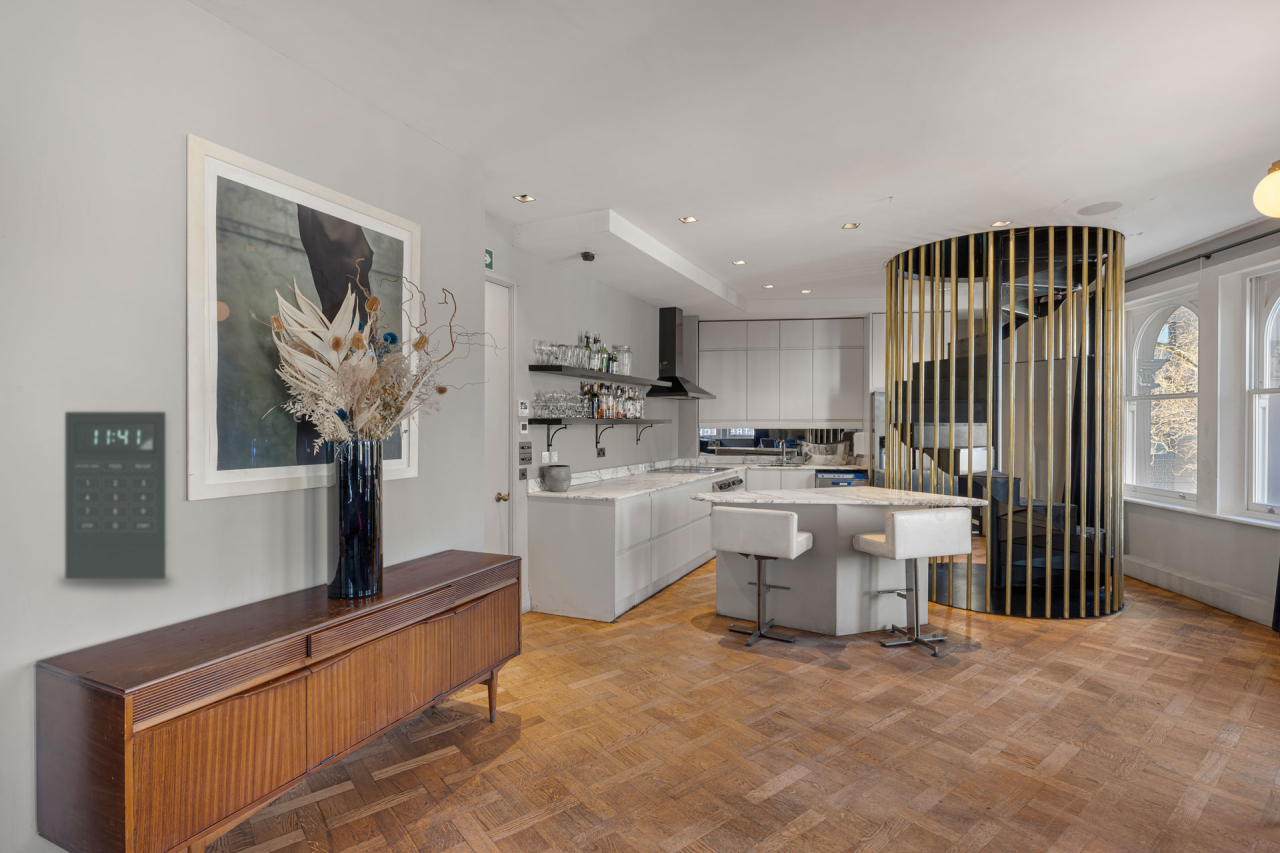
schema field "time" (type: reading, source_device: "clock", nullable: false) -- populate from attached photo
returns 11:41
